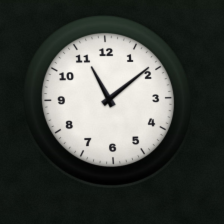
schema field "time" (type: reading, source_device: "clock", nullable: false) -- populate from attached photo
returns 11:09
